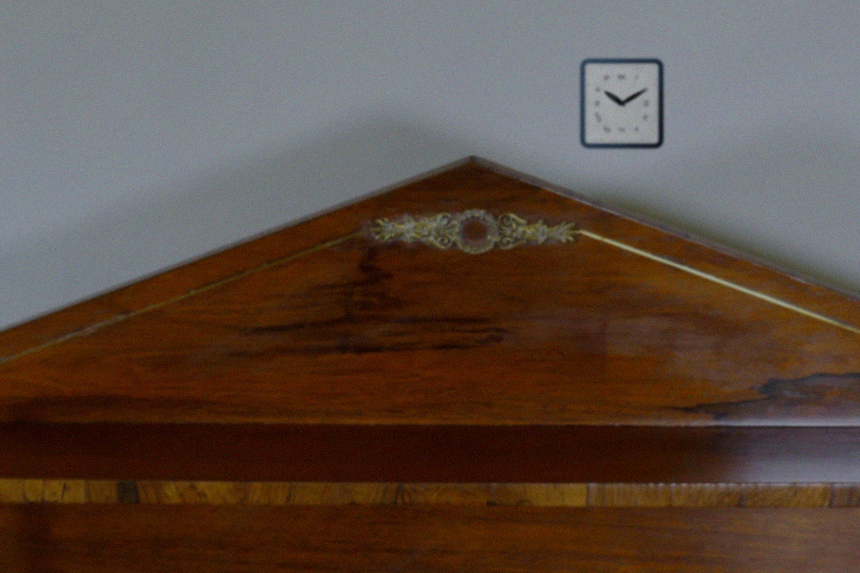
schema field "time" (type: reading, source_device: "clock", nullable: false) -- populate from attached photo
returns 10:10
